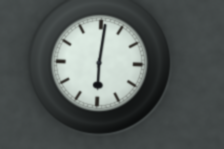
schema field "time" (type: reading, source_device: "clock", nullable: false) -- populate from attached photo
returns 6:01
